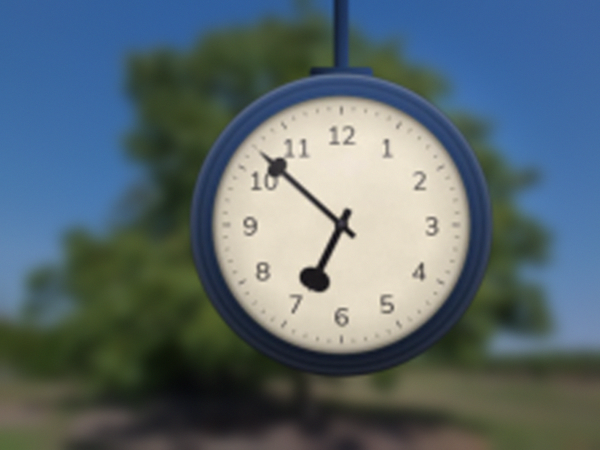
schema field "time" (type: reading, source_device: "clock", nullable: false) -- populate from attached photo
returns 6:52
